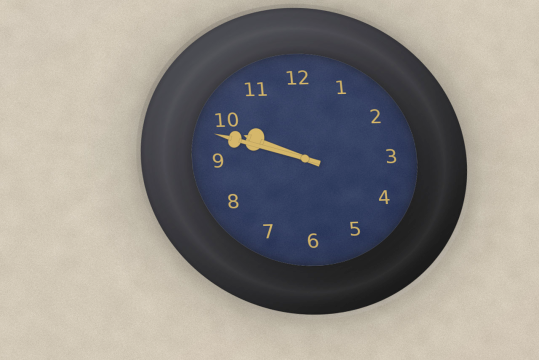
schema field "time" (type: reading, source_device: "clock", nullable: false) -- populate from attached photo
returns 9:48
